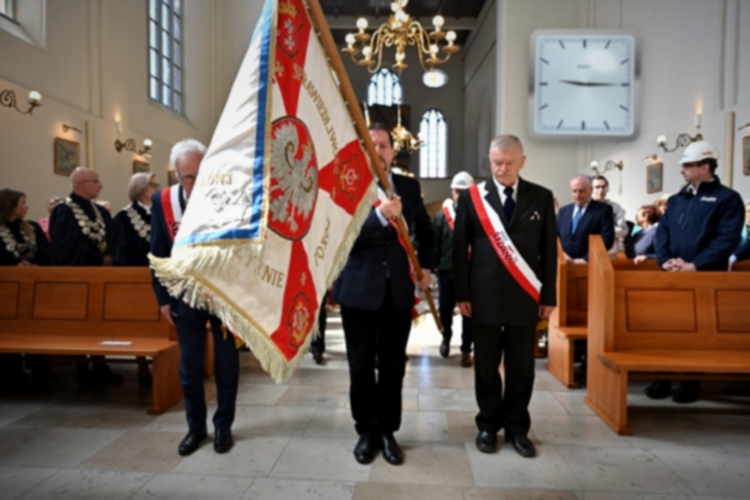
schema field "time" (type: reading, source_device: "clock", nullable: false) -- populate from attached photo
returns 9:15
